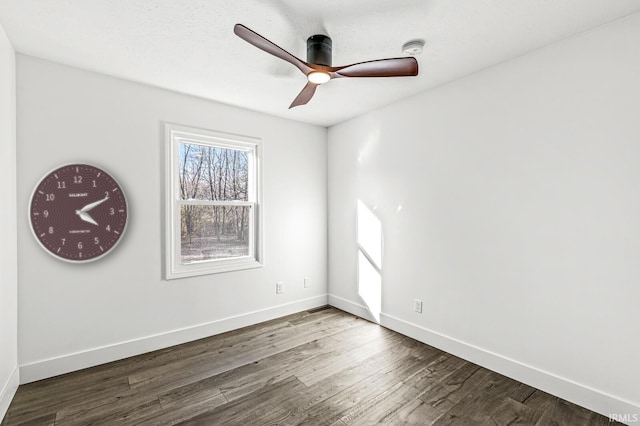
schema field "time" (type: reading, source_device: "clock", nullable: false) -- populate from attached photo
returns 4:11
